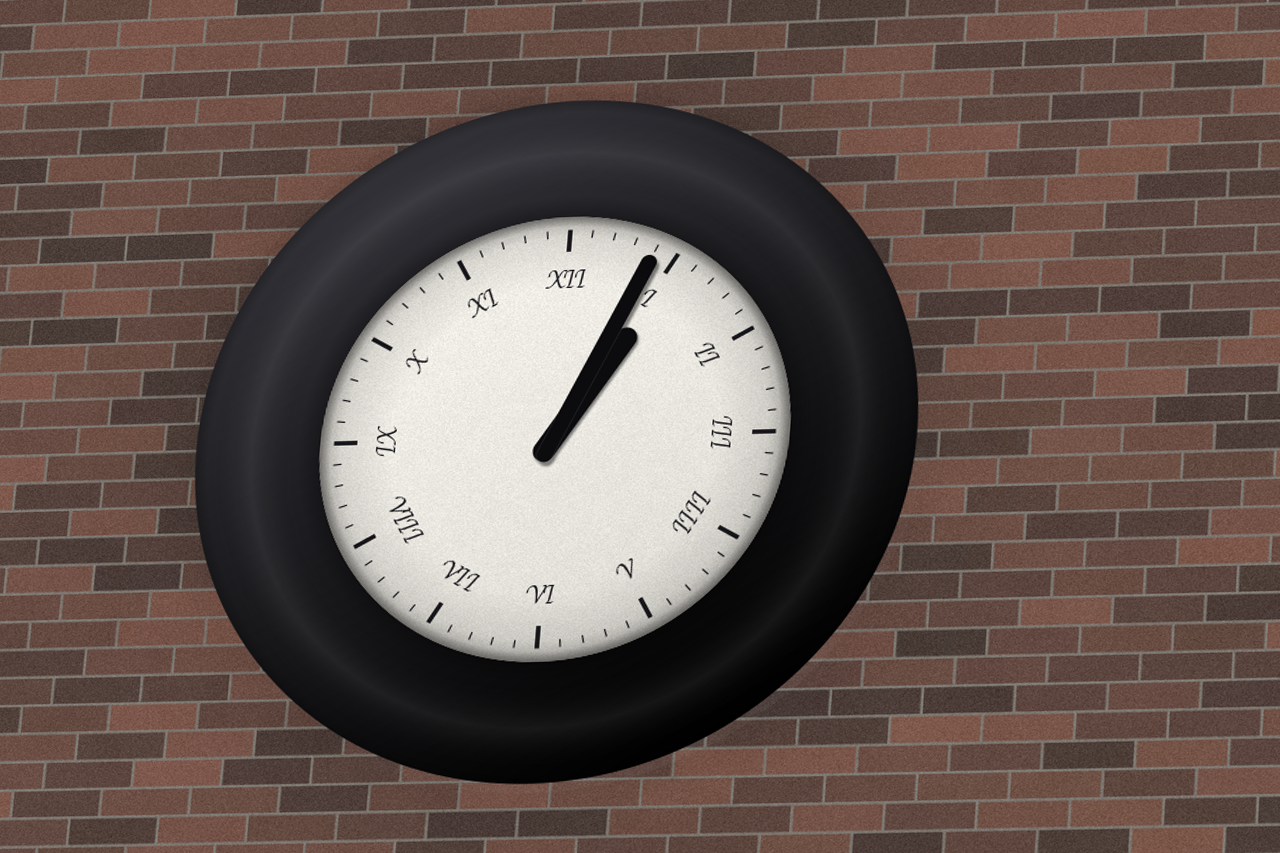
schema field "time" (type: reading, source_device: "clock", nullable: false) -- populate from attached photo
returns 1:04
